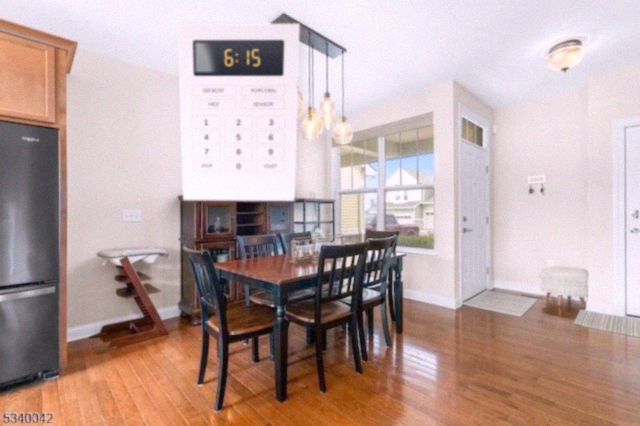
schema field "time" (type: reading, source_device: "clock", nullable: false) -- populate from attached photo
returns 6:15
